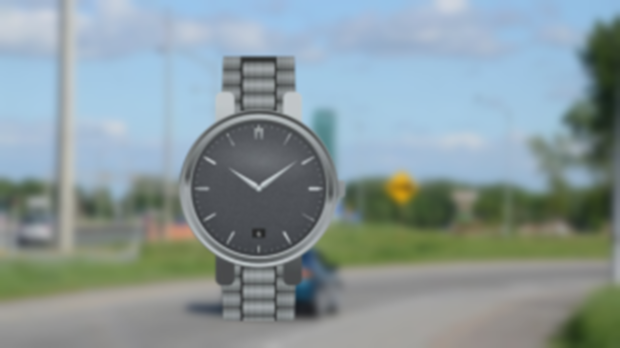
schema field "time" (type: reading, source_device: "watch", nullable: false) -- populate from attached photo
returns 10:09
